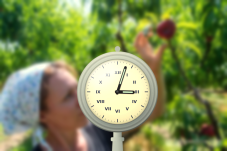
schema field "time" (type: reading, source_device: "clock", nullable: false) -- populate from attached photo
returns 3:03
